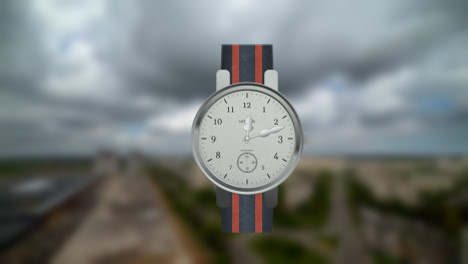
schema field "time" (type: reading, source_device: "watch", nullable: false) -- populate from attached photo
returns 12:12
